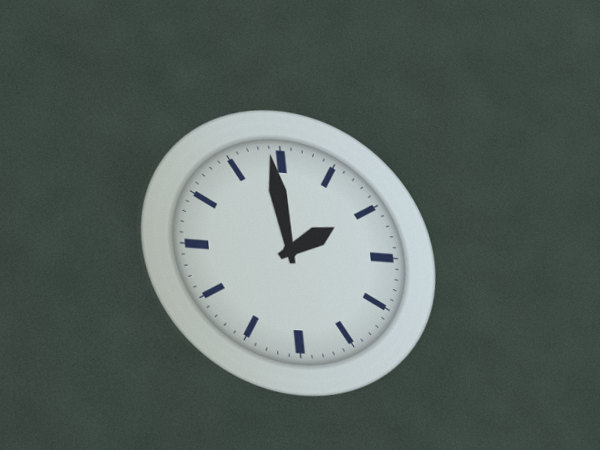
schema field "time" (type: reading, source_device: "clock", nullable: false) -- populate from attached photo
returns 1:59
